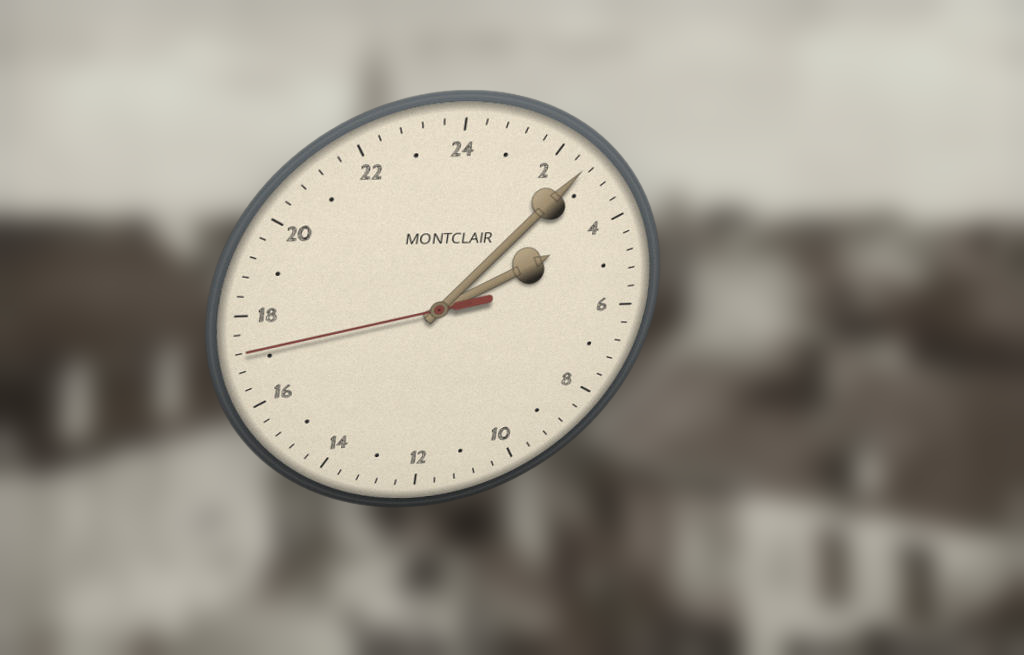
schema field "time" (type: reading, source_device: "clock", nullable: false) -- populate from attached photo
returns 4:06:43
